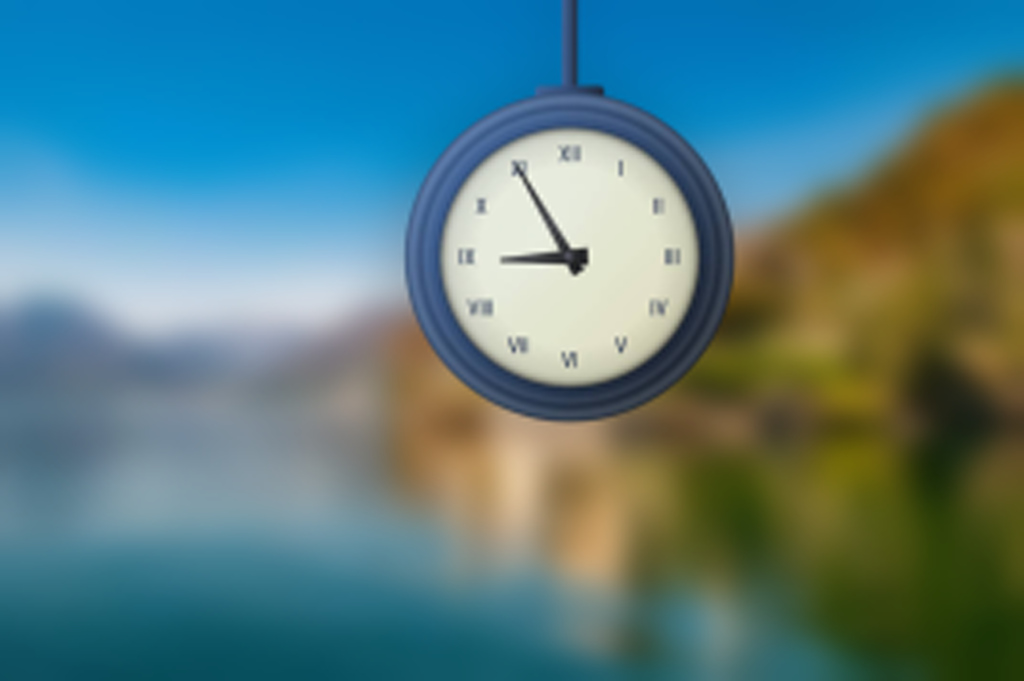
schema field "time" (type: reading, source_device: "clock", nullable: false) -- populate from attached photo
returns 8:55
